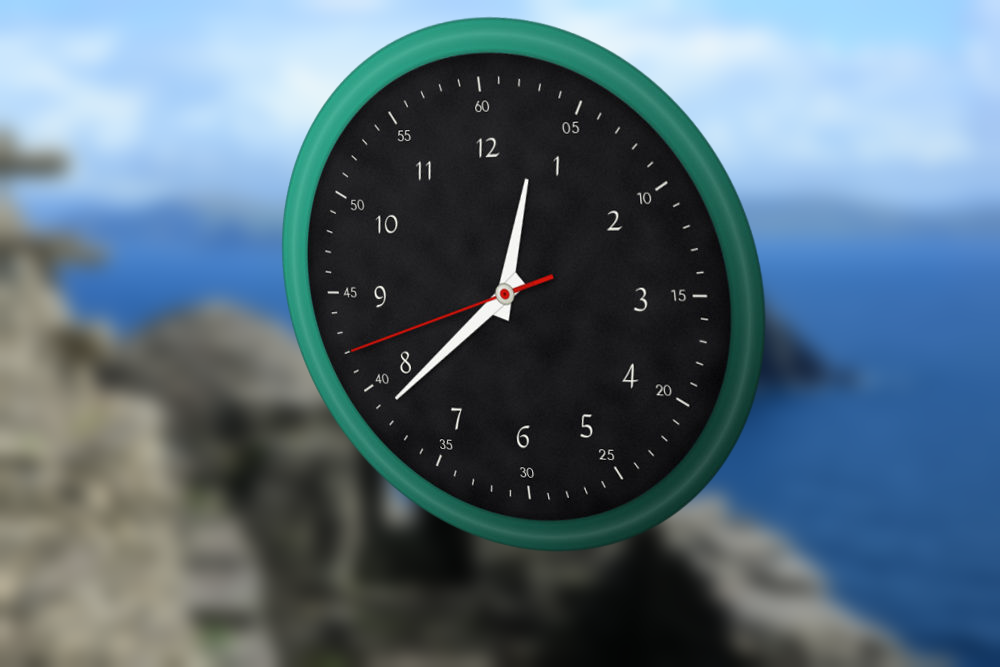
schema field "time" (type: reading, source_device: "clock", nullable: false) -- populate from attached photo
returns 12:38:42
